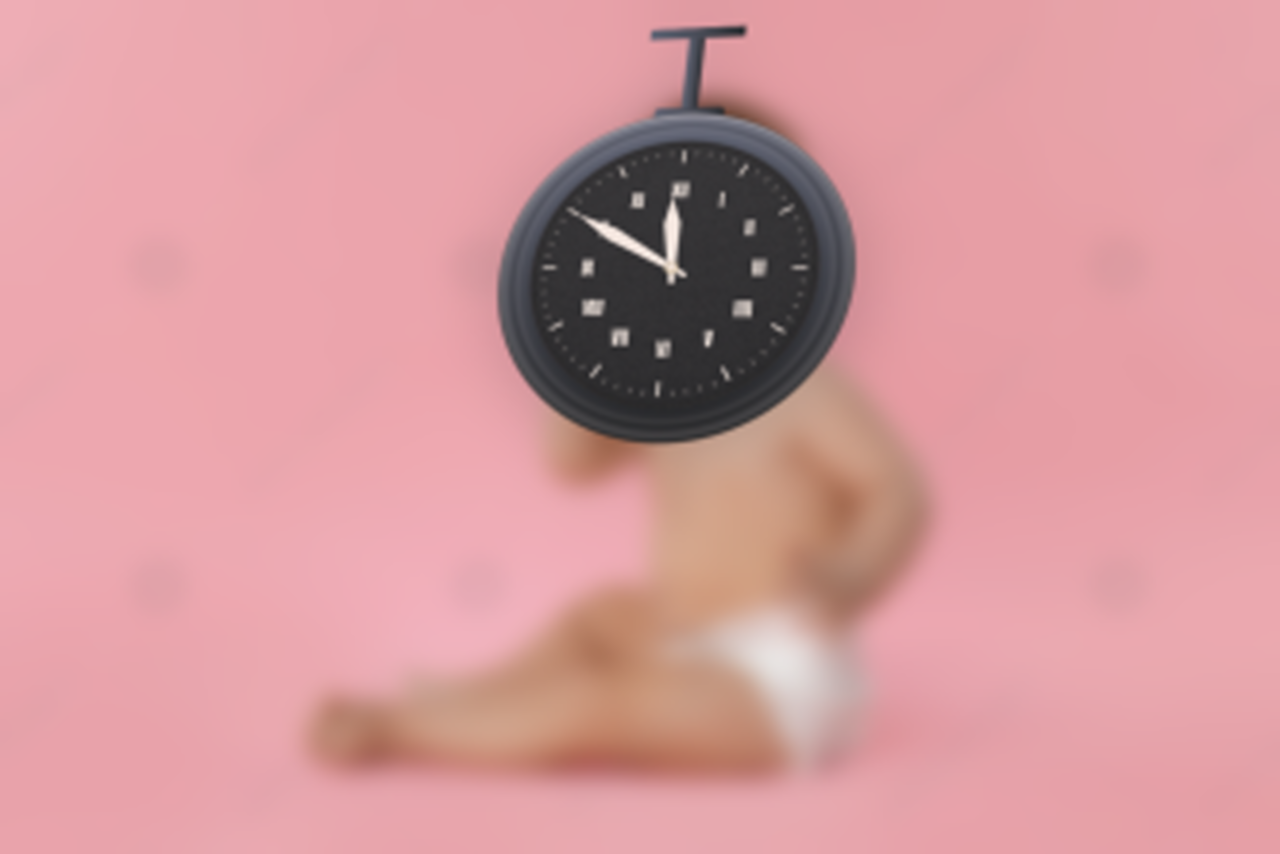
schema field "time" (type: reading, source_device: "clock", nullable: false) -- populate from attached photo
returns 11:50
